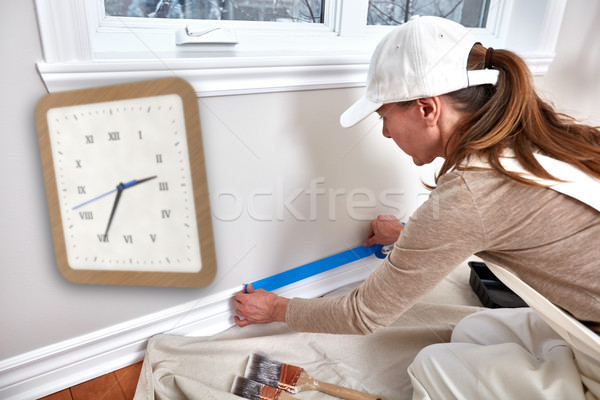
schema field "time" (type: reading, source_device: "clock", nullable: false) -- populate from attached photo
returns 2:34:42
